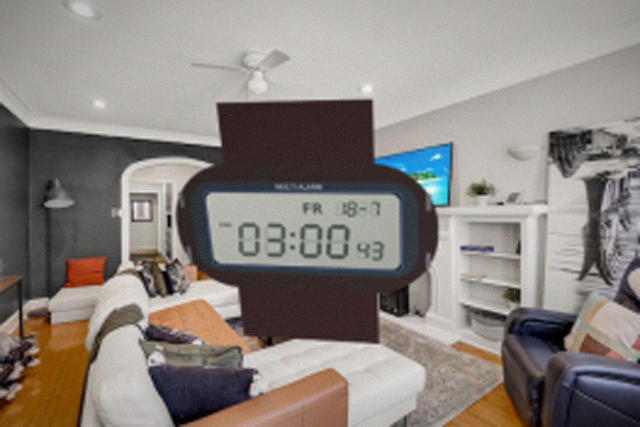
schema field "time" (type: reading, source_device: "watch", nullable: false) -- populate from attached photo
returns 3:00:43
